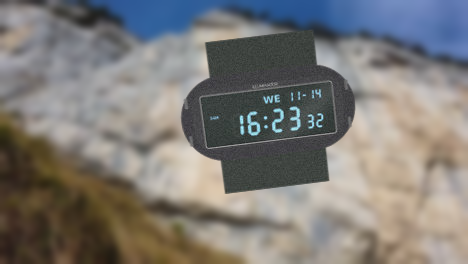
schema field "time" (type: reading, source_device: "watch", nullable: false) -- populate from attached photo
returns 16:23:32
